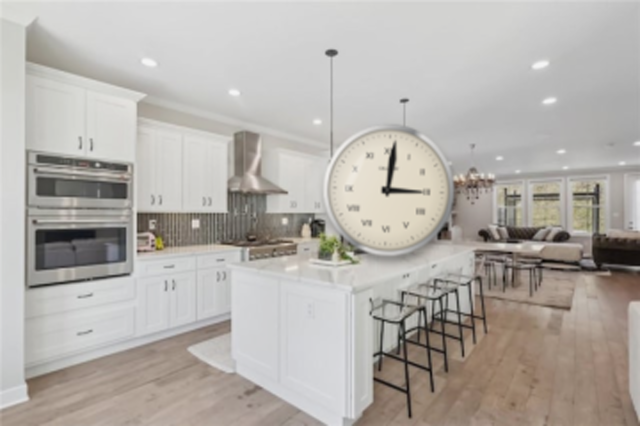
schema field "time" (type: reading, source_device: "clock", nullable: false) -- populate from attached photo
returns 3:01
